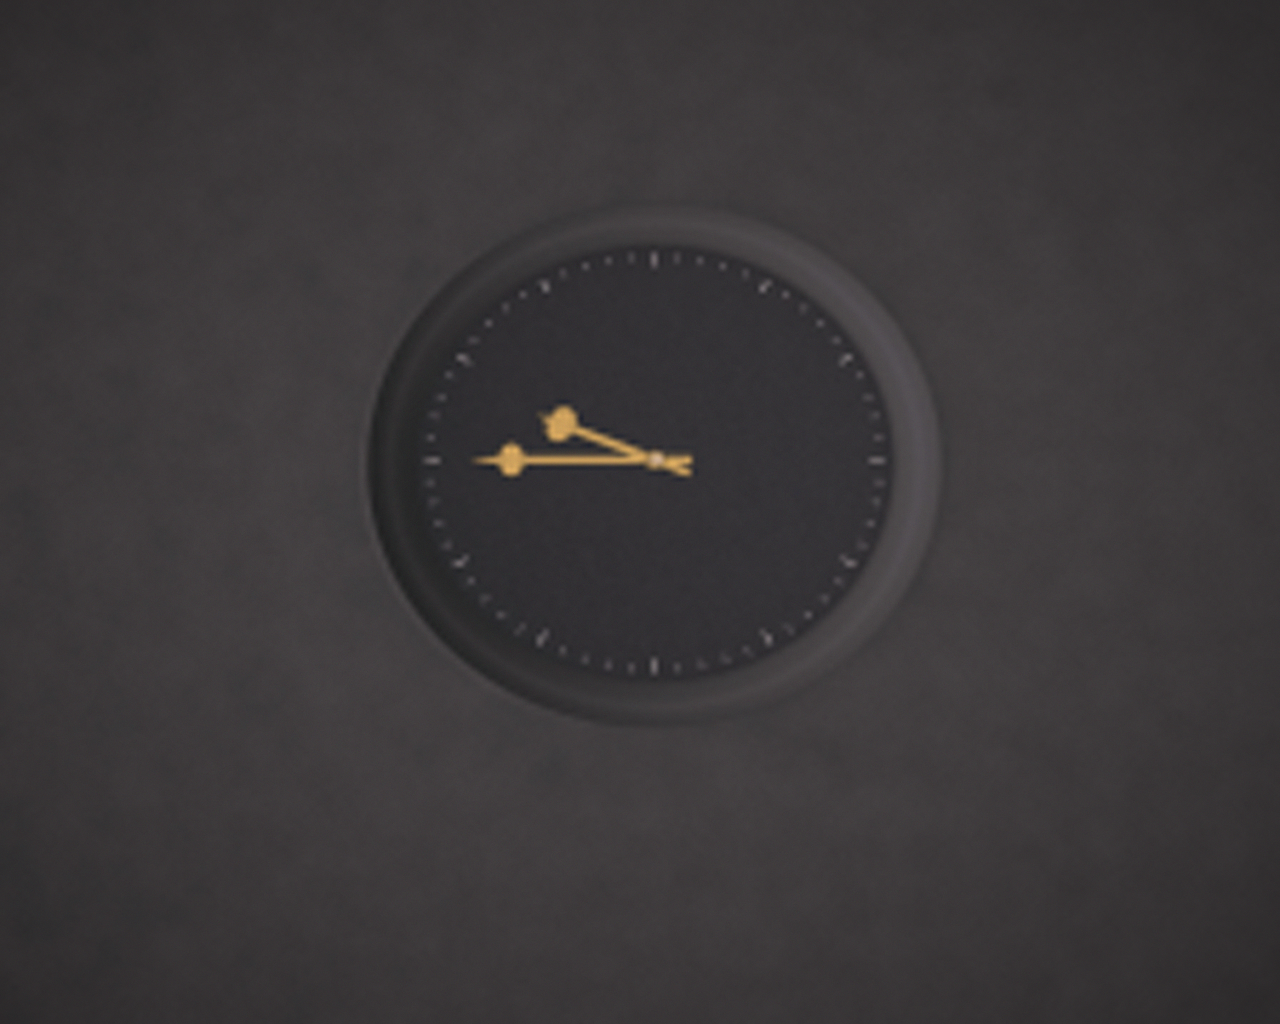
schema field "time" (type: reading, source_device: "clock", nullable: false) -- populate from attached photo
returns 9:45
